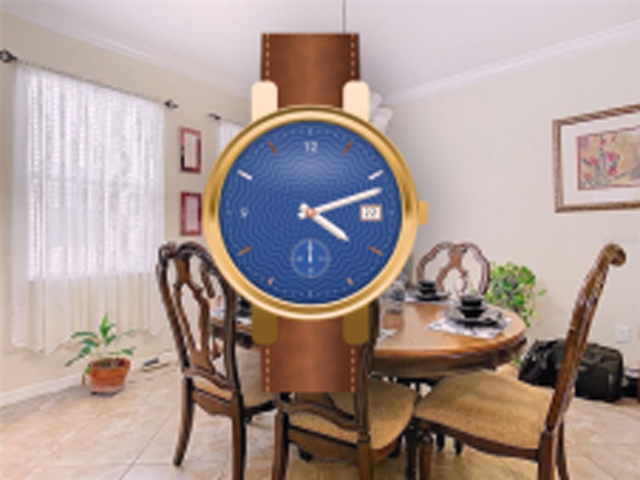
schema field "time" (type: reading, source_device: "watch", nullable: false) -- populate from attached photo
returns 4:12
